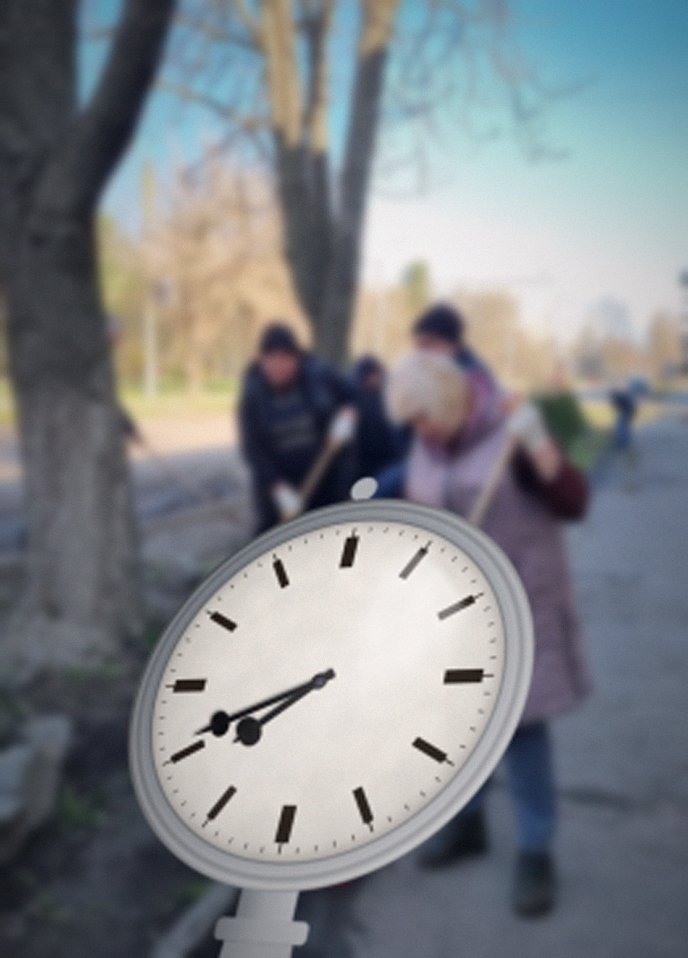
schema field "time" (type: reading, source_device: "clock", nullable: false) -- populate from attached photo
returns 7:41
